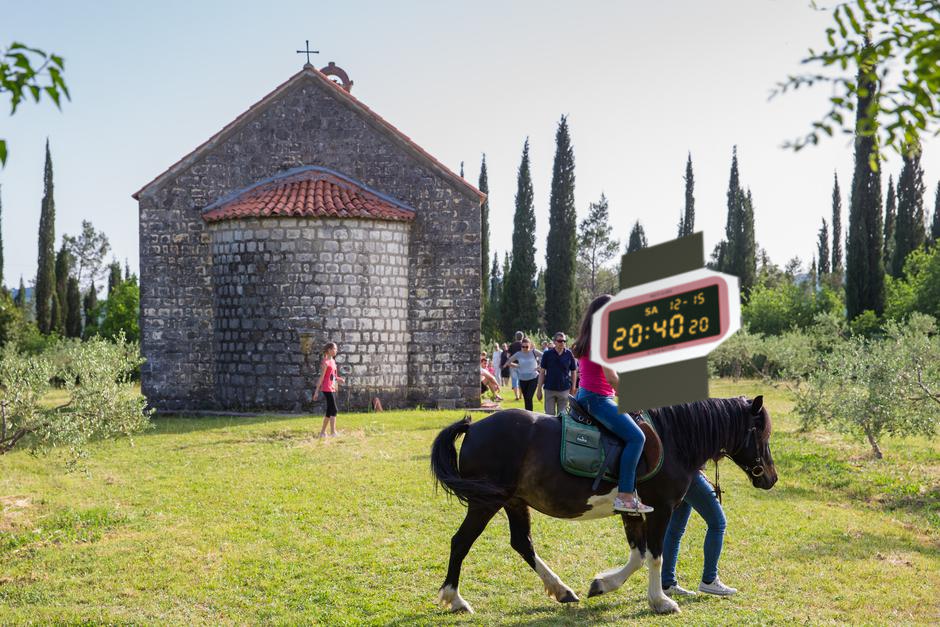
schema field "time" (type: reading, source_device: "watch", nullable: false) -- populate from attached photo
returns 20:40:20
